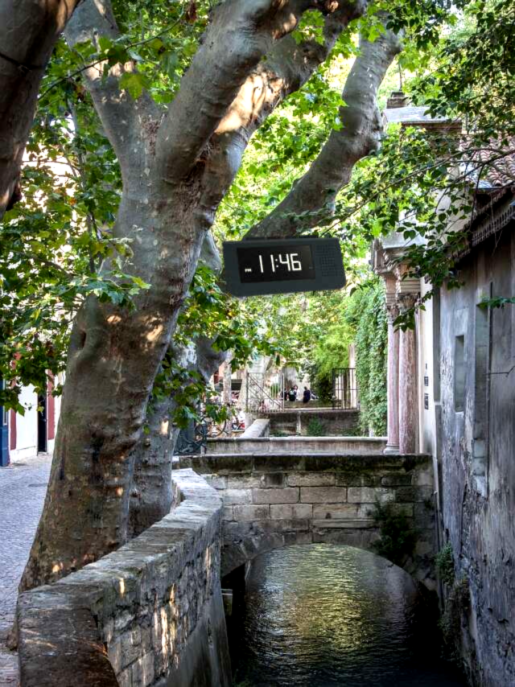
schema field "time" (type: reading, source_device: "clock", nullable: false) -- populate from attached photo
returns 11:46
